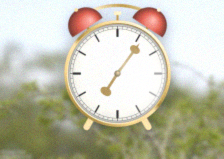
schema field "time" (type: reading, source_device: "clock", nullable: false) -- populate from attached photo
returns 7:06
